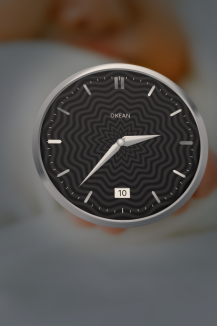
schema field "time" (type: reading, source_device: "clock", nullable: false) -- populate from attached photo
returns 2:37
